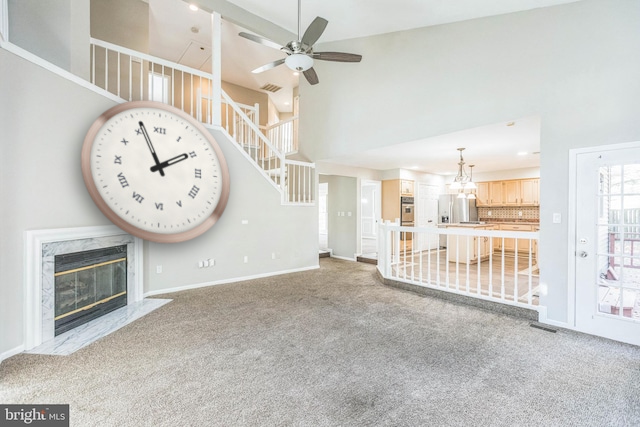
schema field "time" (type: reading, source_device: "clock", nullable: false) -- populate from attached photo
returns 1:56
